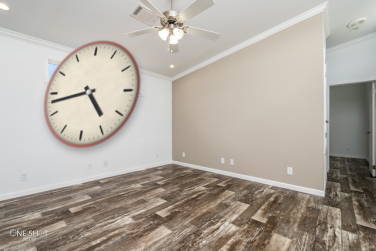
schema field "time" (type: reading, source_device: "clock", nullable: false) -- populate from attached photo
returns 4:43
